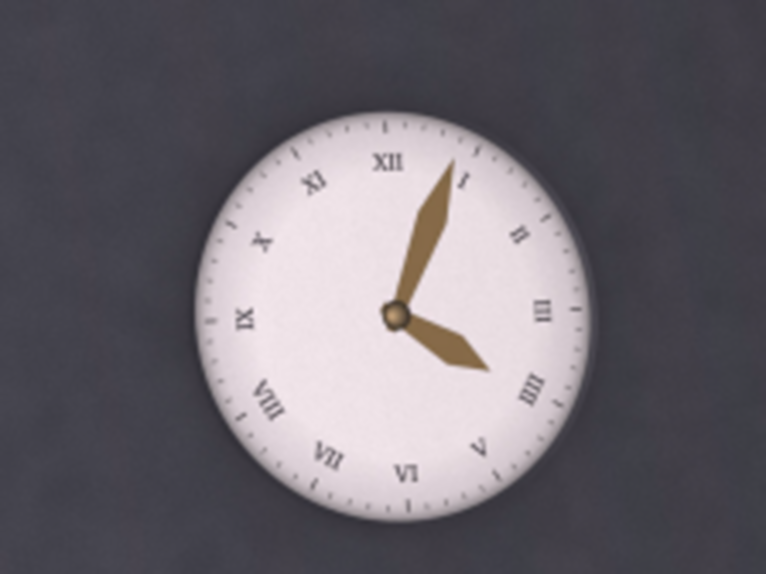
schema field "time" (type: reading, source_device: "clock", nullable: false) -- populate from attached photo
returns 4:04
